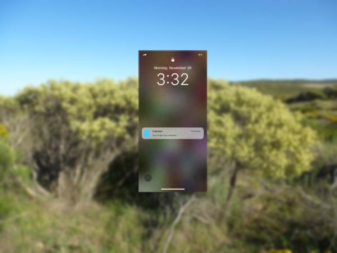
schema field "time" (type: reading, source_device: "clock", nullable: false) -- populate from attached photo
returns 3:32
